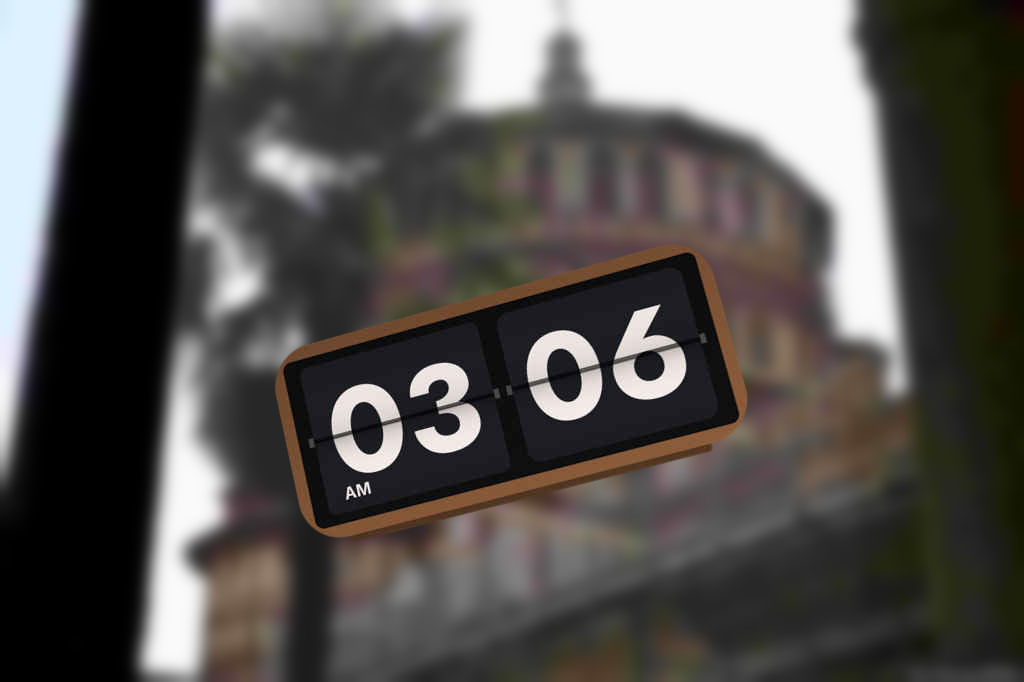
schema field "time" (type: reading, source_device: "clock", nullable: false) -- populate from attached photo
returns 3:06
